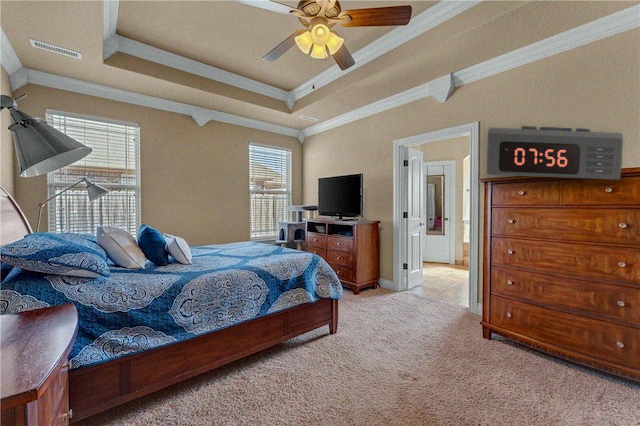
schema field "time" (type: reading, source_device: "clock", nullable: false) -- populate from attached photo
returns 7:56
